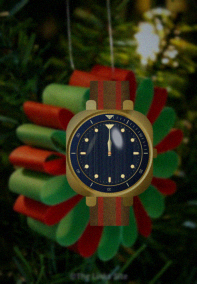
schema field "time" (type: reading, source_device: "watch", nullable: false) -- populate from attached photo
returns 12:00
